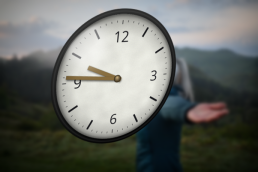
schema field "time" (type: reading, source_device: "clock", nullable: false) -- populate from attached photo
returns 9:46
